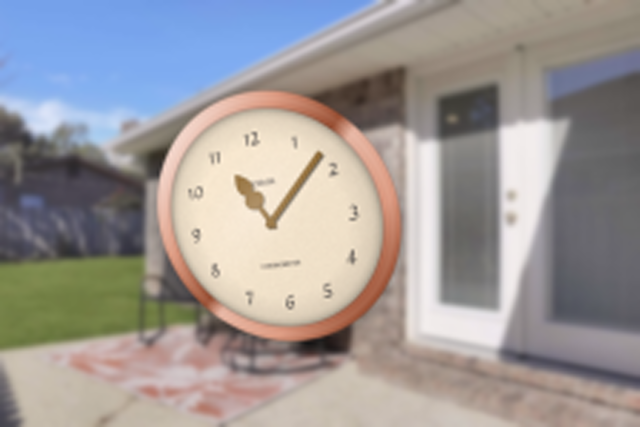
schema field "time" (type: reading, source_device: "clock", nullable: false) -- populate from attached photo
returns 11:08
